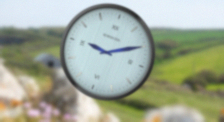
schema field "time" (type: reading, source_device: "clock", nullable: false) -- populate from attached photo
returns 9:10
